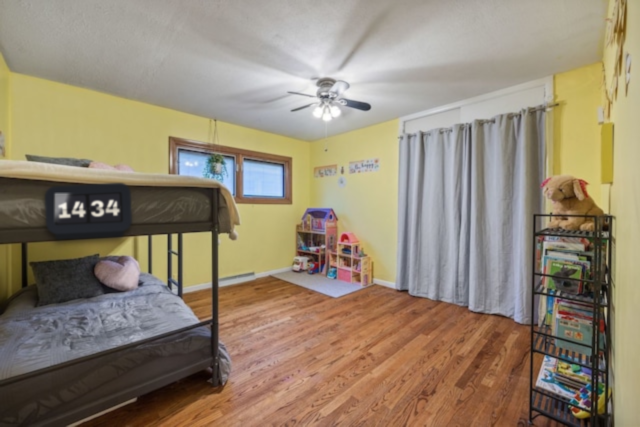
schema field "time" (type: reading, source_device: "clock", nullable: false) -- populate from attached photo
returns 14:34
